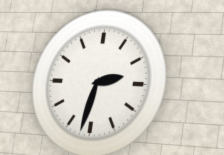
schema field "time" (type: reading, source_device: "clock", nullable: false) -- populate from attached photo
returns 2:32
